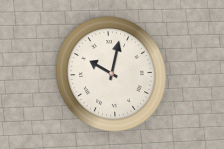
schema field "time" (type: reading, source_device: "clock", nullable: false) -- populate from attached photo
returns 10:03
